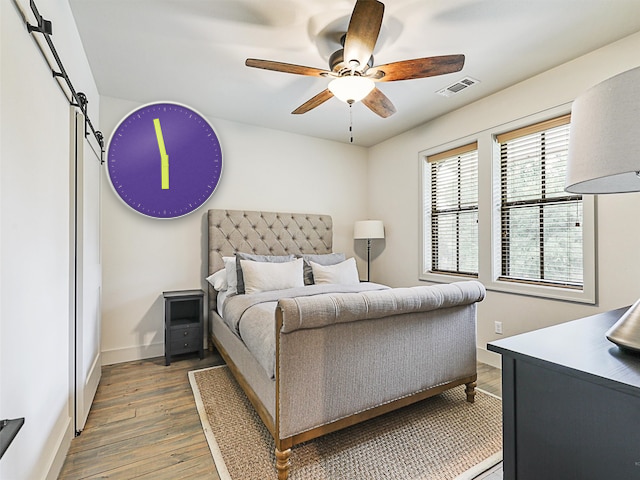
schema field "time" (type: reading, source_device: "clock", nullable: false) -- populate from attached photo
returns 5:58
